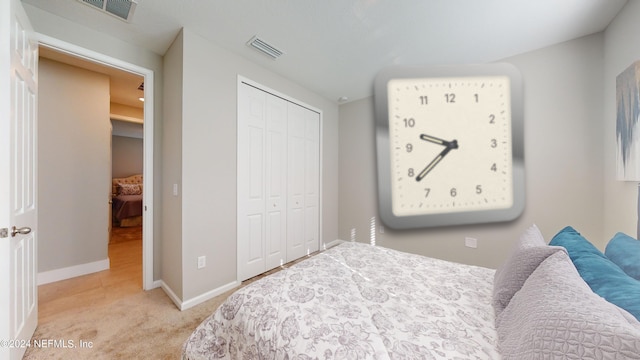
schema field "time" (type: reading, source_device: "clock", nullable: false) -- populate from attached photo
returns 9:38
